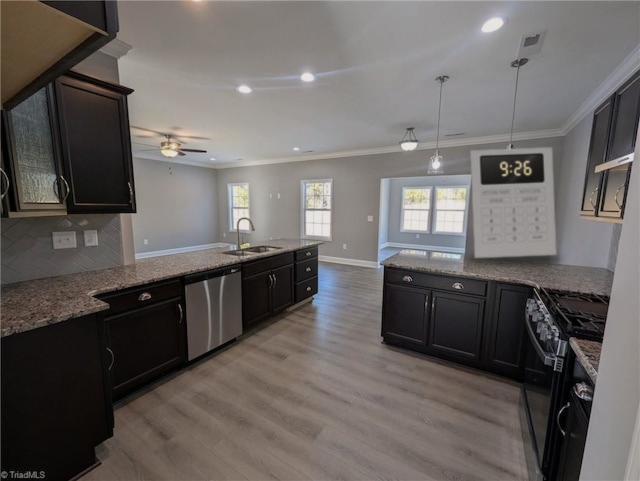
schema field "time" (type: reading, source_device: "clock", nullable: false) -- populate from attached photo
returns 9:26
